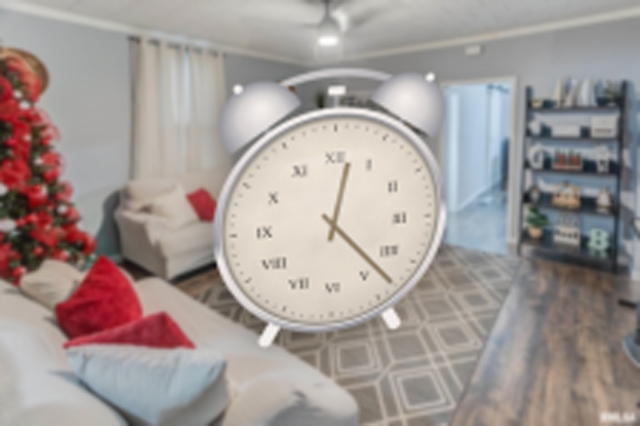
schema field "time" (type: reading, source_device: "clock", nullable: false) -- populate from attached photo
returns 12:23
